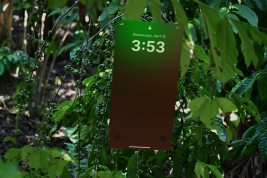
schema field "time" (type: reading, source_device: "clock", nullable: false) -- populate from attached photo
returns 3:53
